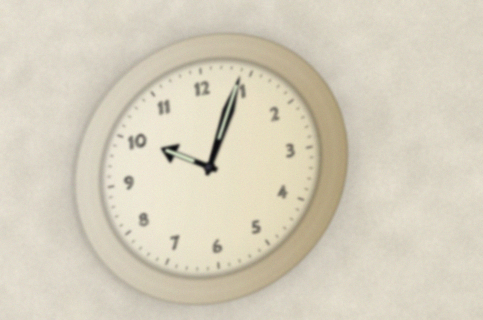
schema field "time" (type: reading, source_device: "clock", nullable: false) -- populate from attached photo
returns 10:04
